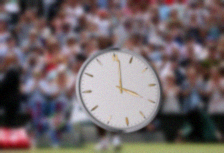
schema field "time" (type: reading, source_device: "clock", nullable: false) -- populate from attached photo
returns 4:01
